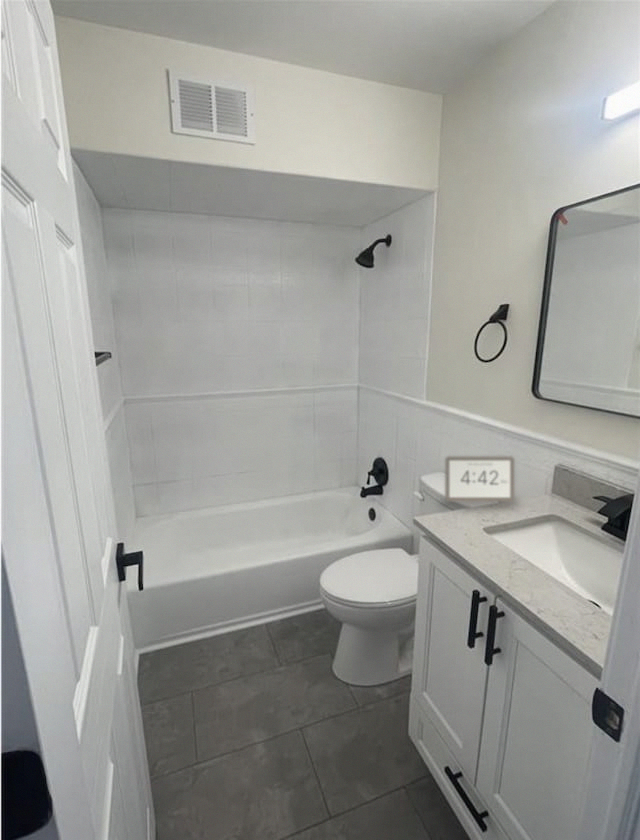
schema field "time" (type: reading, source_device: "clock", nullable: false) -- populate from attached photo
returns 4:42
